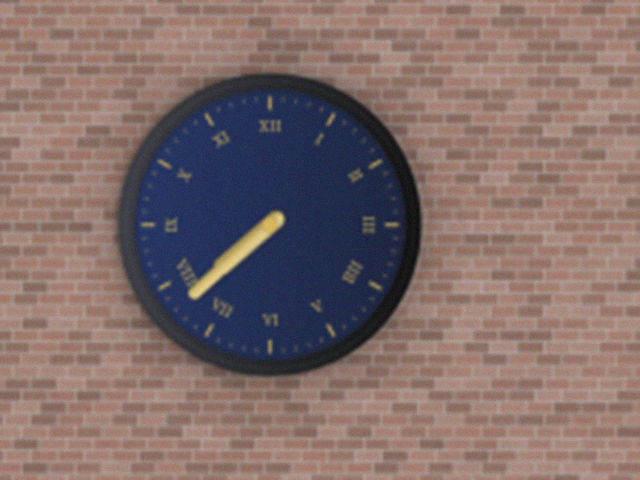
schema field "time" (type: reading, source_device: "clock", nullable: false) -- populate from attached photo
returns 7:38
